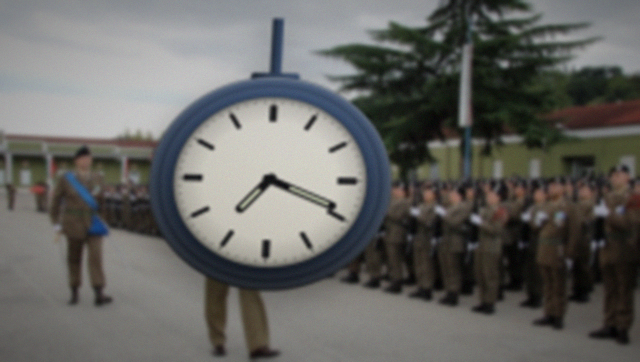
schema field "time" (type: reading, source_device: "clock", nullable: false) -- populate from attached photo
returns 7:19
